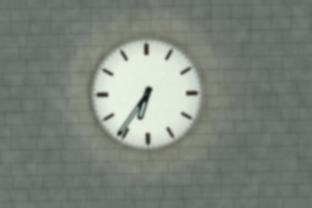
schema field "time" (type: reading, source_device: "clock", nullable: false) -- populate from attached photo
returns 6:36
